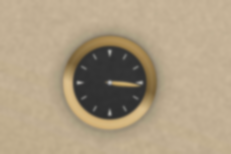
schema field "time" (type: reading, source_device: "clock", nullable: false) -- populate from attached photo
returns 3:16
